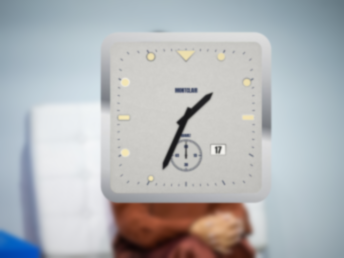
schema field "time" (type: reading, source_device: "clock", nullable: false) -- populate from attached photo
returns 1:34
